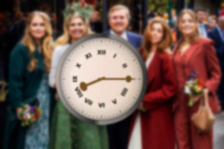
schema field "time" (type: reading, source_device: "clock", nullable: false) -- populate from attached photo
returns 8:15
